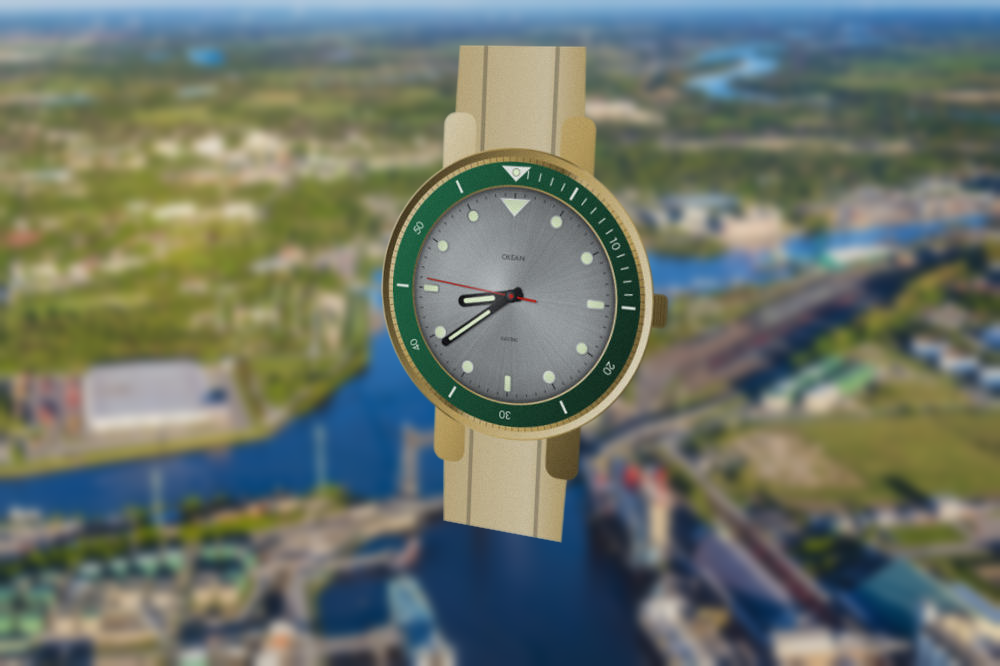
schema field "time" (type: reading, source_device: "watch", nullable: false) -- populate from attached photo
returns 8:38:46
